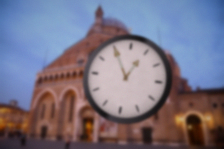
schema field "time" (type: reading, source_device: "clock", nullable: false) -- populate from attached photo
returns 12:55
